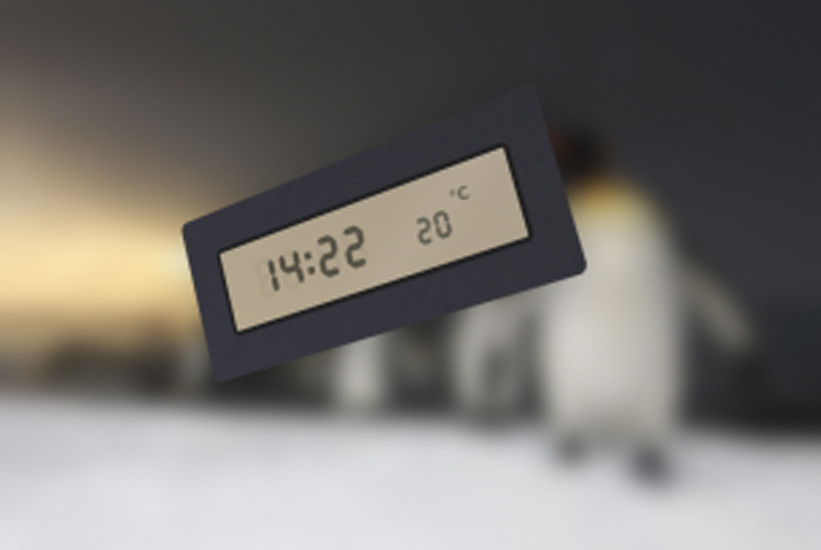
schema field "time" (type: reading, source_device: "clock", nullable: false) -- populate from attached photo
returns 14:22
